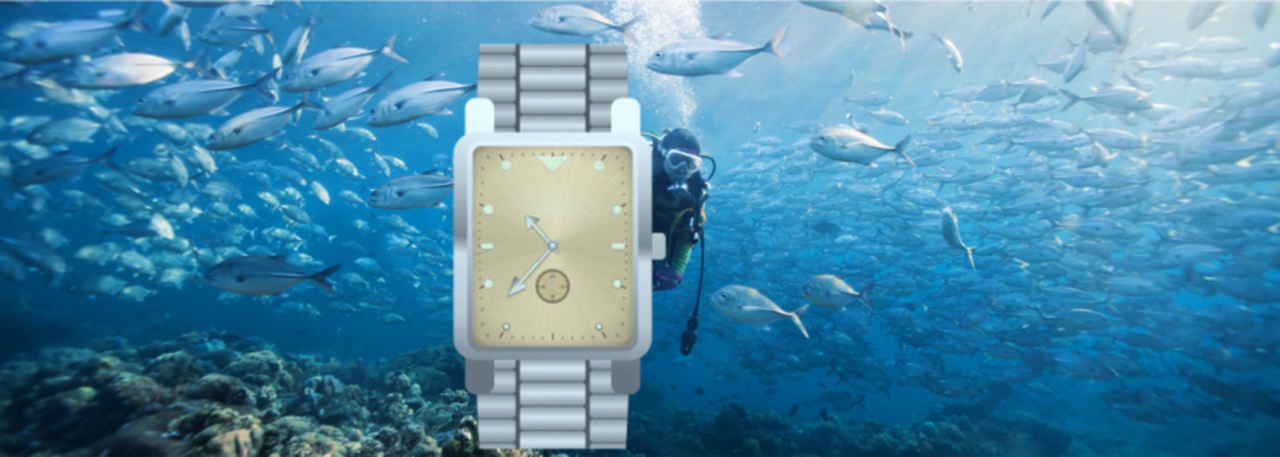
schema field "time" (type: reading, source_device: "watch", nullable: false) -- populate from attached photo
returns 10:37
